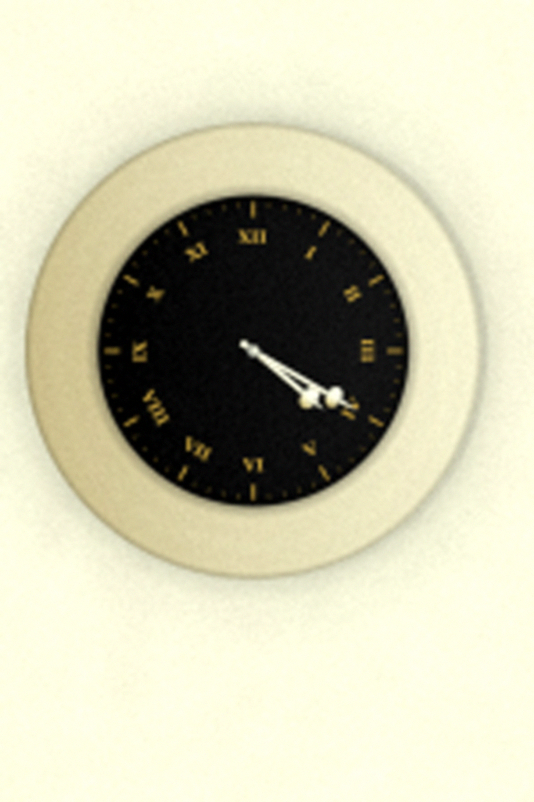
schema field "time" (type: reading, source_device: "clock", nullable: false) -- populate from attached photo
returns 4:20
